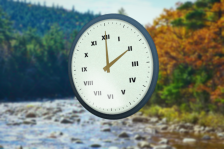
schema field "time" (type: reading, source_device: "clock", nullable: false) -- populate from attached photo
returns 2:00
